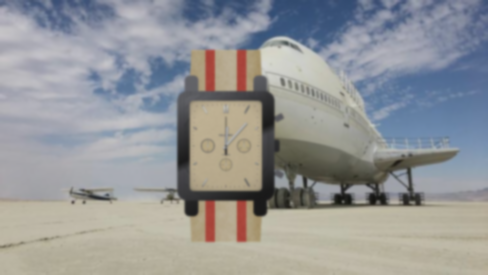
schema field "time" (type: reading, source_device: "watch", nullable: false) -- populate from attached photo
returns 12:07
